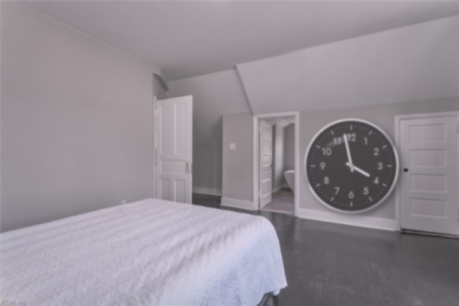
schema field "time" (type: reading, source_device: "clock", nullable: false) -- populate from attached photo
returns 3:58
